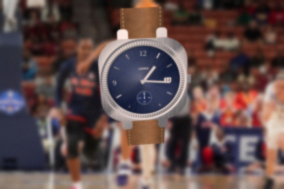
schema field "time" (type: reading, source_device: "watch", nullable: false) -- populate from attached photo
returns 1:16
